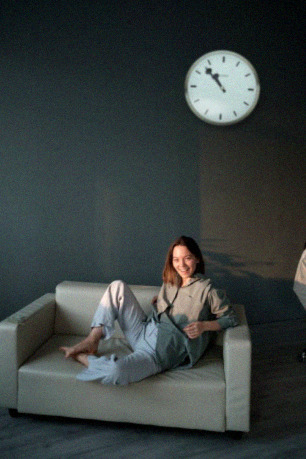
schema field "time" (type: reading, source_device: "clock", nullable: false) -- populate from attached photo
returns 10:53
